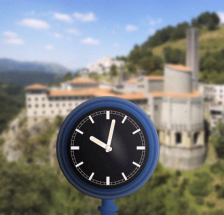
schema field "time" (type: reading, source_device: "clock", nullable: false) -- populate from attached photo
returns 10:02
